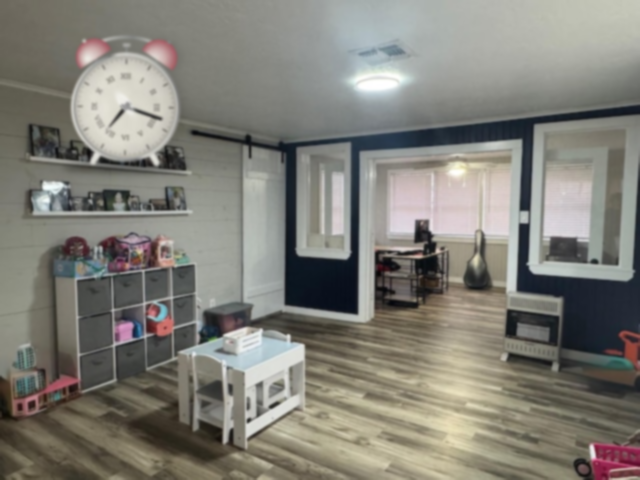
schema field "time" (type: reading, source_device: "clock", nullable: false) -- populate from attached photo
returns 7:18
